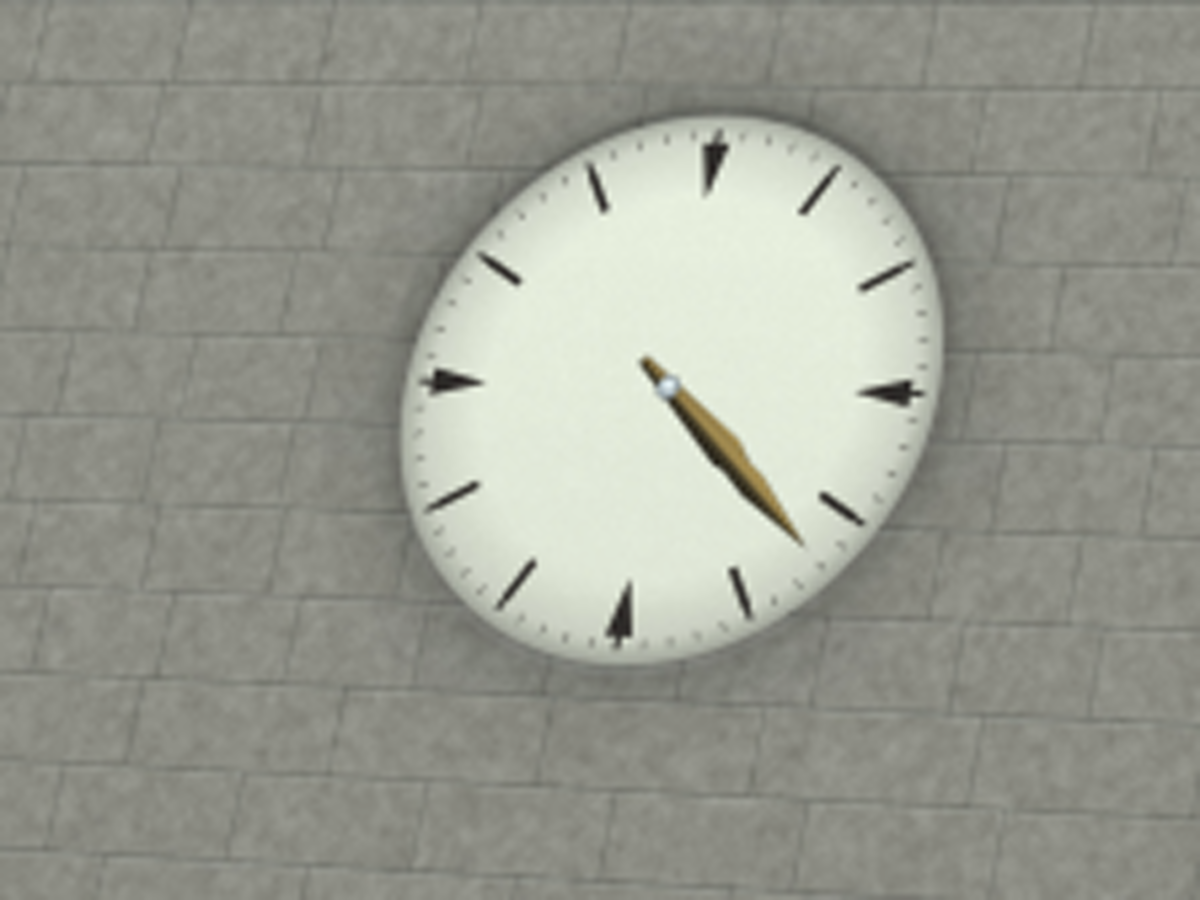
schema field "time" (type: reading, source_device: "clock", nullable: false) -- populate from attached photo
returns 4:22
